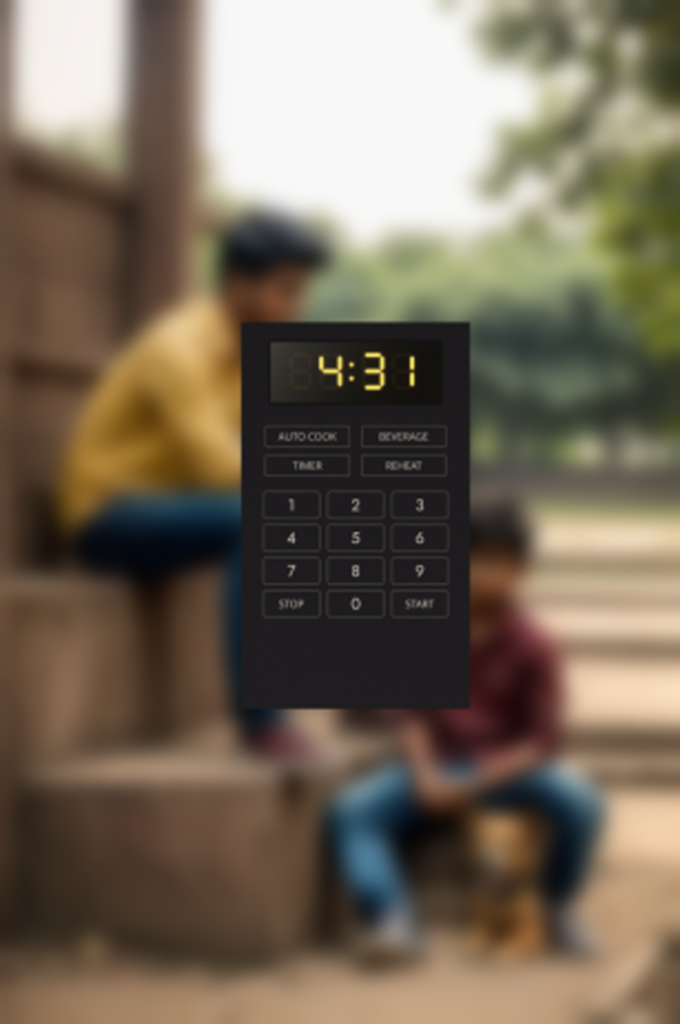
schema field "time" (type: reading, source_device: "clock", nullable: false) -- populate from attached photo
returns 4:31
